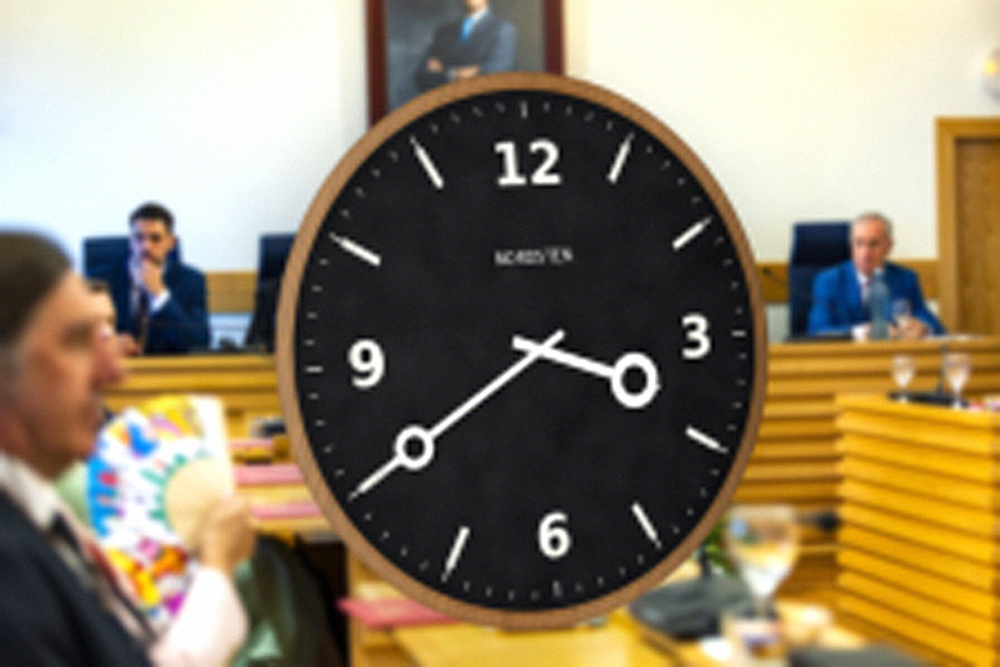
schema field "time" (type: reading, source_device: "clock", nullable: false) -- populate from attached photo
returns 3:40
